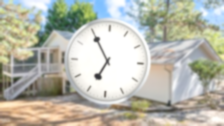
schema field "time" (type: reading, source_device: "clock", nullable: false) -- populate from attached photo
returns 6:55
